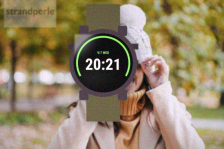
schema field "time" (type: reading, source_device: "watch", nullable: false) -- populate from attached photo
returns 20:21
